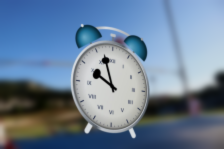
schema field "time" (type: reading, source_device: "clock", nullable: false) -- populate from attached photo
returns 9:57
